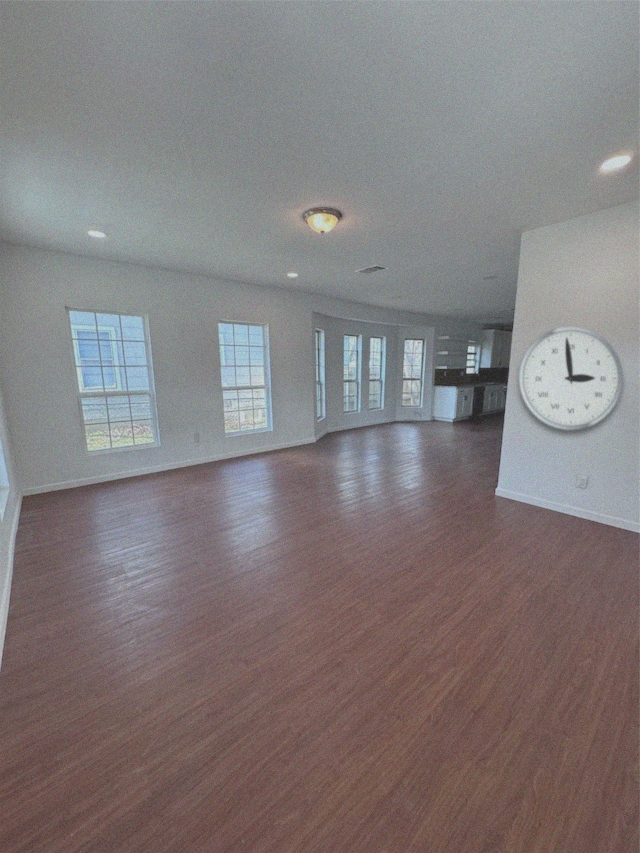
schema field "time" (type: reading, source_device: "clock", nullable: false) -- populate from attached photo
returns 2:59
